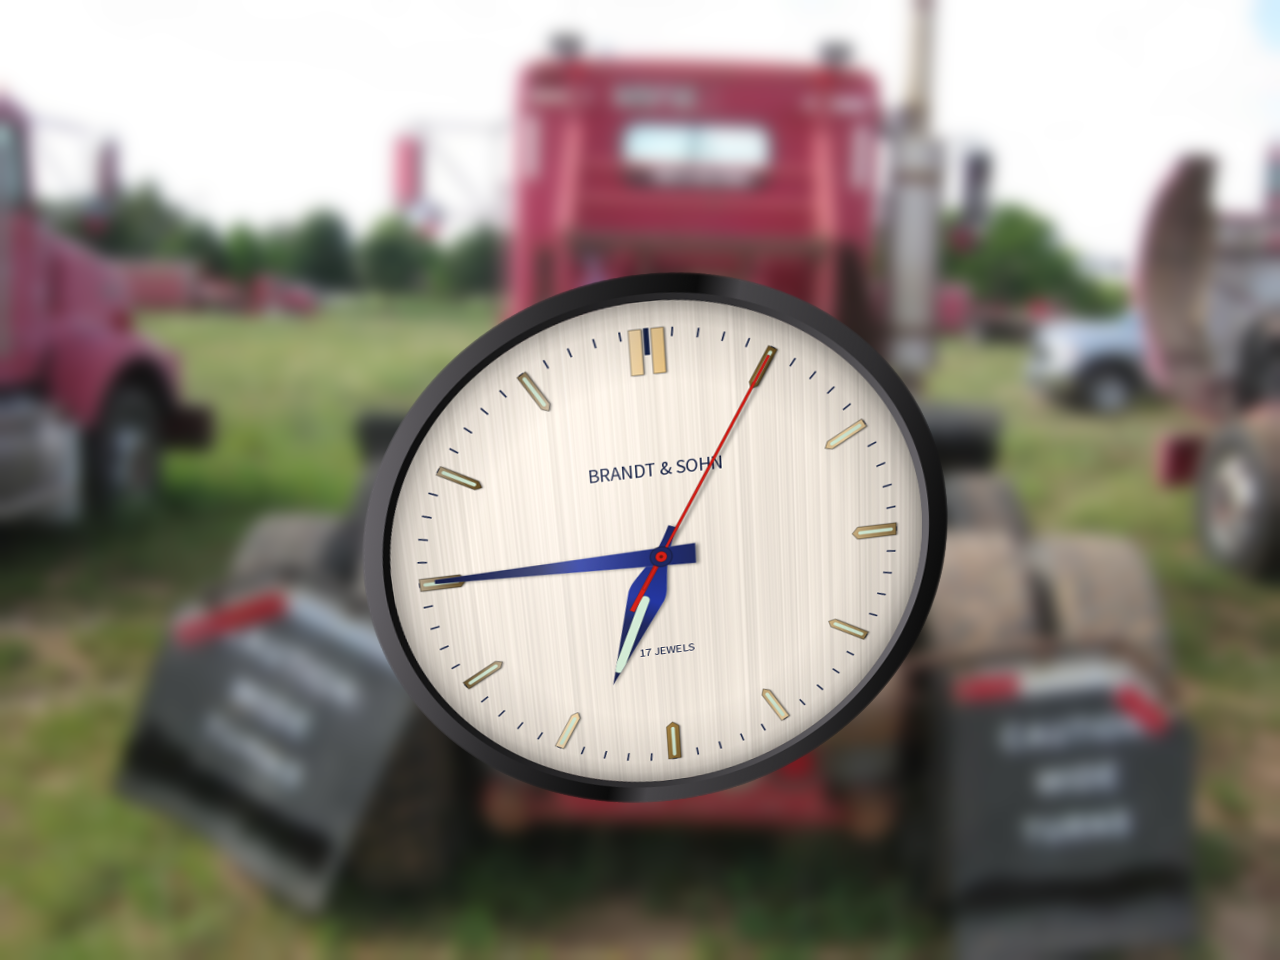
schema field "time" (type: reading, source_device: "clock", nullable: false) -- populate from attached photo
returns 6:45:05
